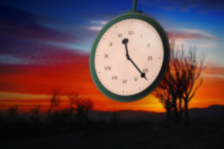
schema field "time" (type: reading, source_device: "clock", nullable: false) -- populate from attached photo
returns 11:22
